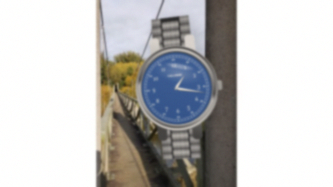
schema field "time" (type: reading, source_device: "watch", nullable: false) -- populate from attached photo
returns 1:17
